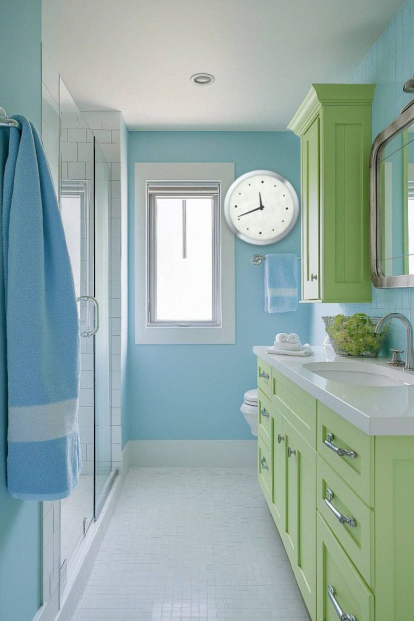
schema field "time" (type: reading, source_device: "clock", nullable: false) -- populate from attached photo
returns 11:41
